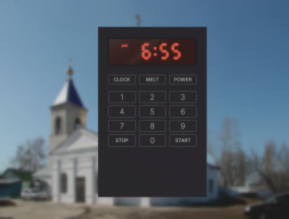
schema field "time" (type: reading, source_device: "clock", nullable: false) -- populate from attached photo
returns 6:55
